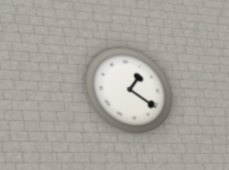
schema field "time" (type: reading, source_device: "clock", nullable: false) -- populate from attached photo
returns 1:21
